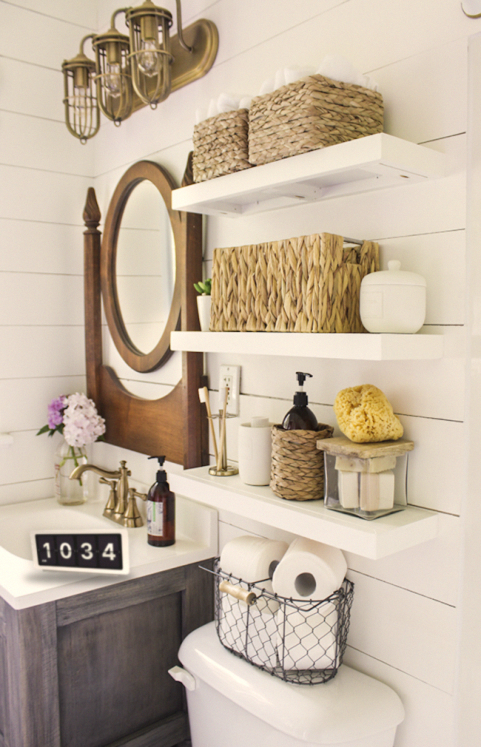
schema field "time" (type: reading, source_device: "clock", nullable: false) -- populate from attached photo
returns 10:34
